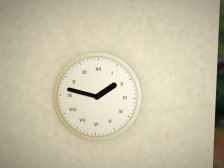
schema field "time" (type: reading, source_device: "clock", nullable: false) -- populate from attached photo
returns 1:47
